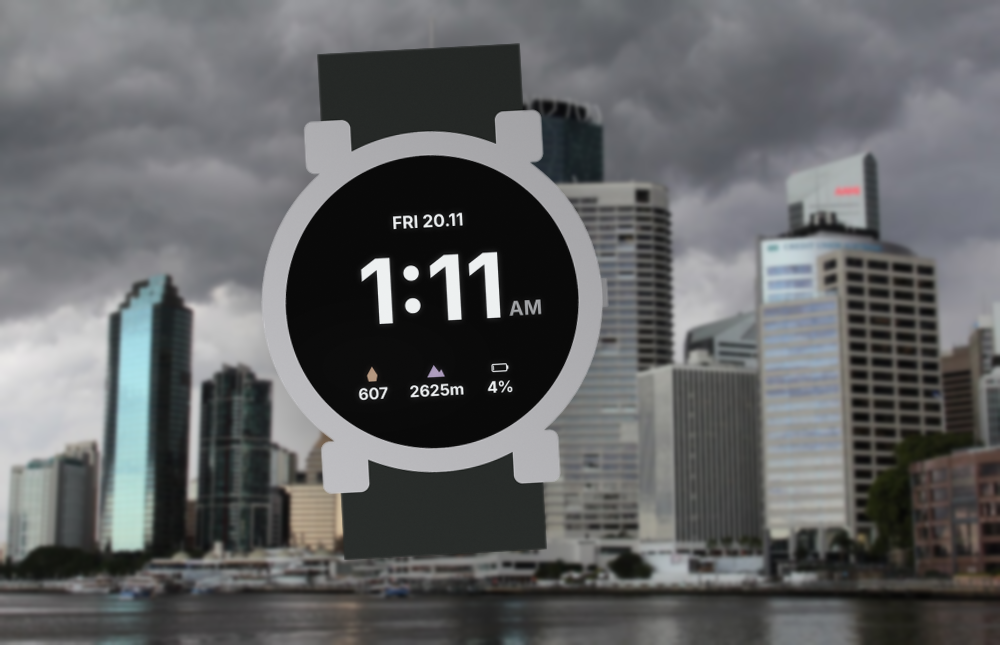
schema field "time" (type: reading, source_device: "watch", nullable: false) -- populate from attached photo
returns 1:11
